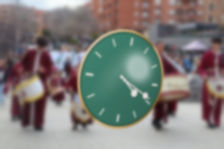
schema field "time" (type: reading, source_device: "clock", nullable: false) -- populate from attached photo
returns 4:19
